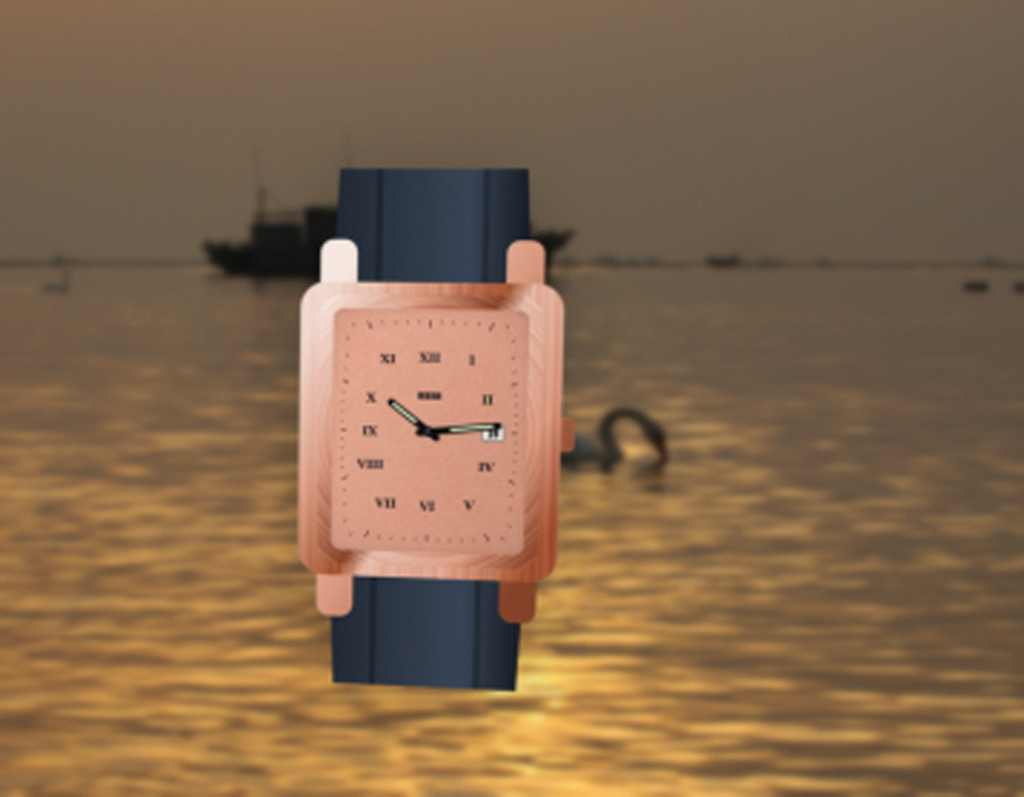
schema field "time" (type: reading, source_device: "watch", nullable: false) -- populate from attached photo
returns 10:14
